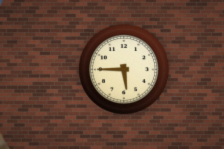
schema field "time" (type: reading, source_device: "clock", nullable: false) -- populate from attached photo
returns 5:45
